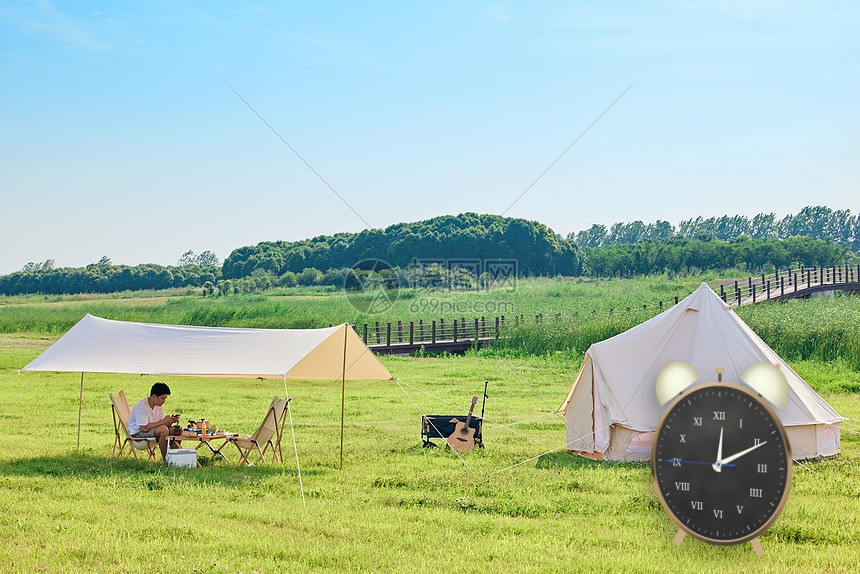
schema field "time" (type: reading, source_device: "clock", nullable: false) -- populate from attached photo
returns 12:10:45
